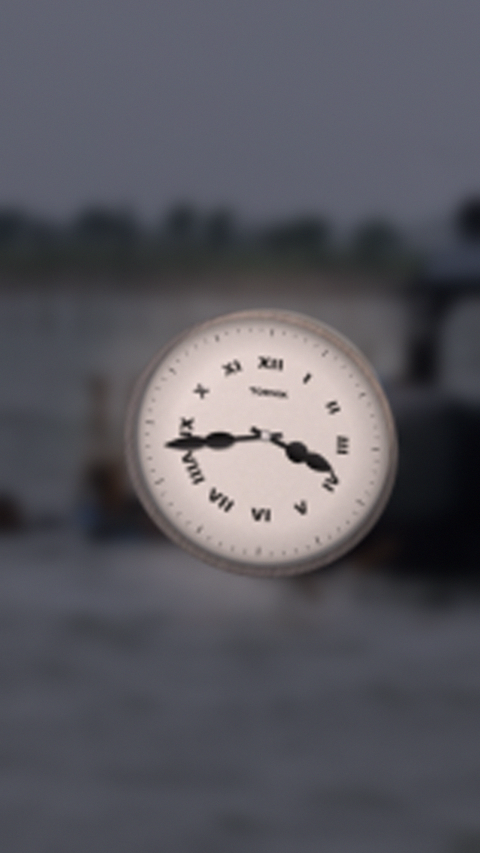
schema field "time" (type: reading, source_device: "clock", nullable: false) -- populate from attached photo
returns 3:43
